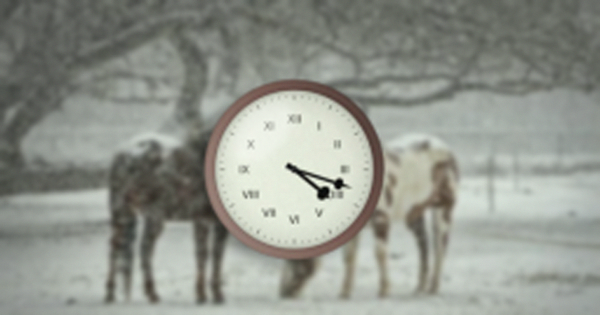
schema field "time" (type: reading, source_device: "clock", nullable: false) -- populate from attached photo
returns 4:18
